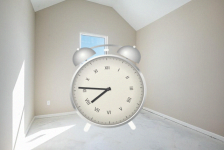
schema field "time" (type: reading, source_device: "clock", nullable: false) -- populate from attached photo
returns 7:46
